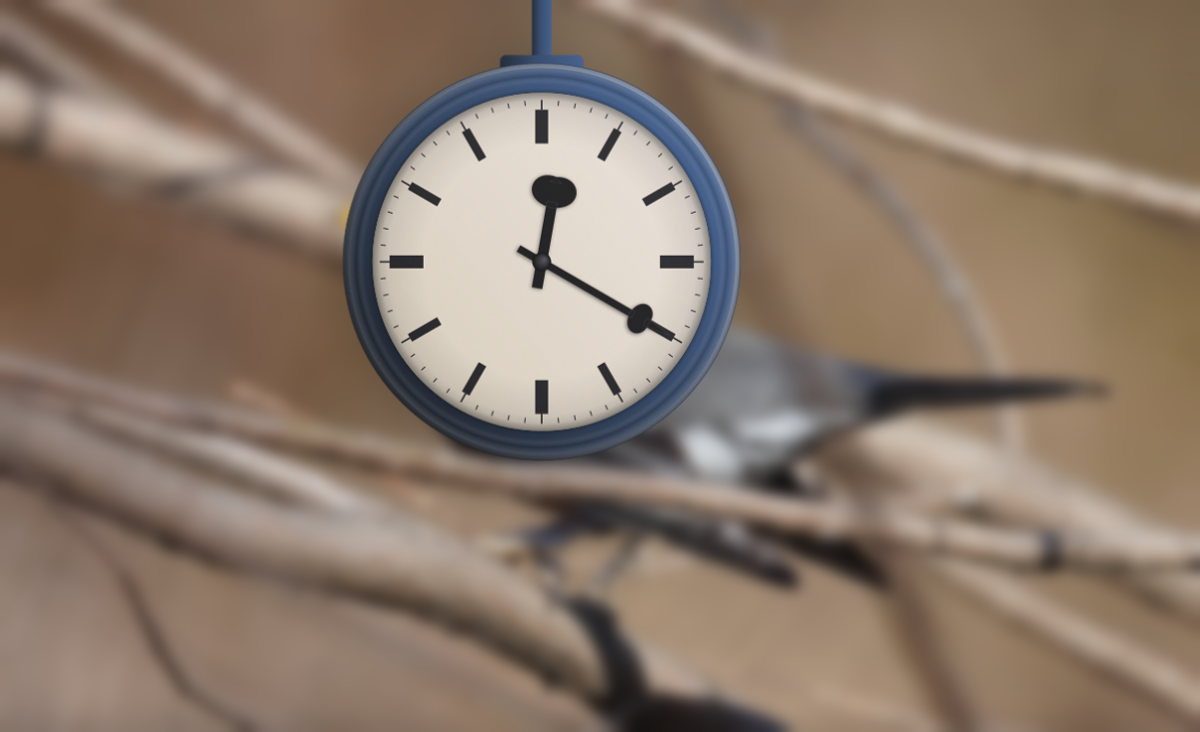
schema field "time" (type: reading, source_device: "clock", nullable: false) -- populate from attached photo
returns 12:20
